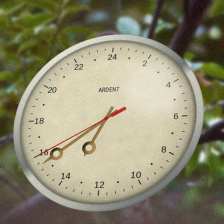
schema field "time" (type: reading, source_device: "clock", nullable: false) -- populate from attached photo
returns 13:38:40
